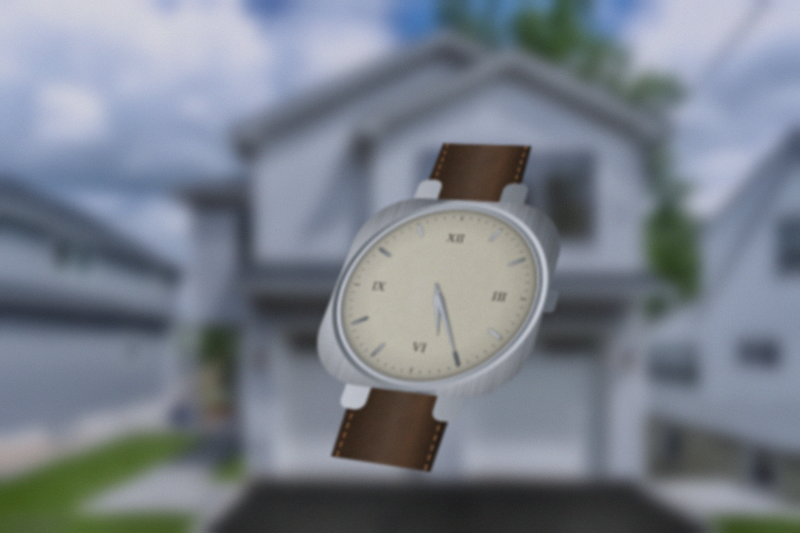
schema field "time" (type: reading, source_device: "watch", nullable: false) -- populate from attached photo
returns 5:25
